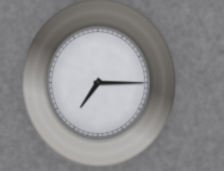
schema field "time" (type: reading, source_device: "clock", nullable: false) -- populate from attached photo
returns 7:15
